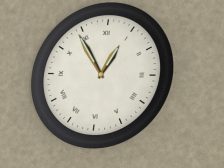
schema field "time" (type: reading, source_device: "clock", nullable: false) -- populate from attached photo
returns 12:54
